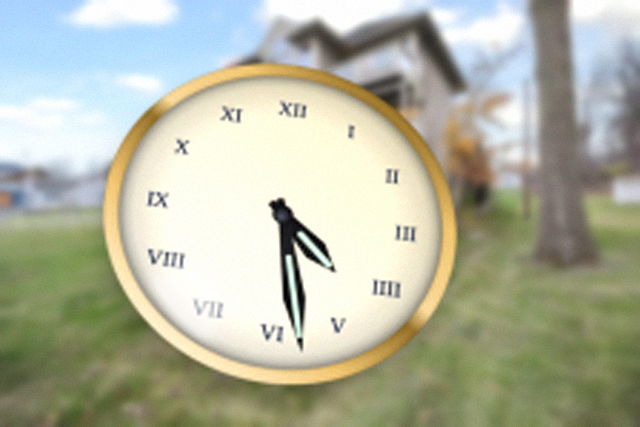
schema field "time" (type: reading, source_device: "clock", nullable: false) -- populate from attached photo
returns 4:28
